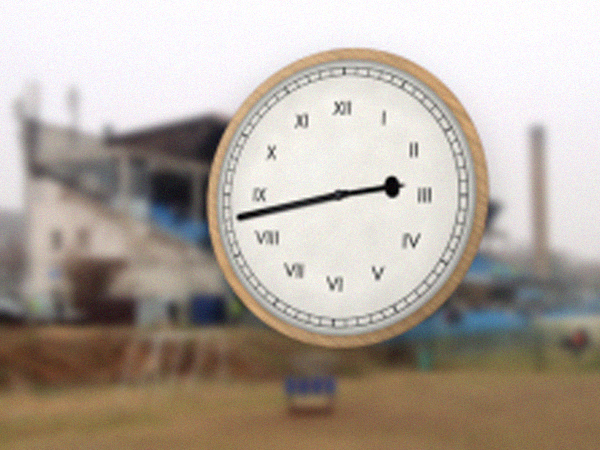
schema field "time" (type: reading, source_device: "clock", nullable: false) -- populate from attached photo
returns 2:43
